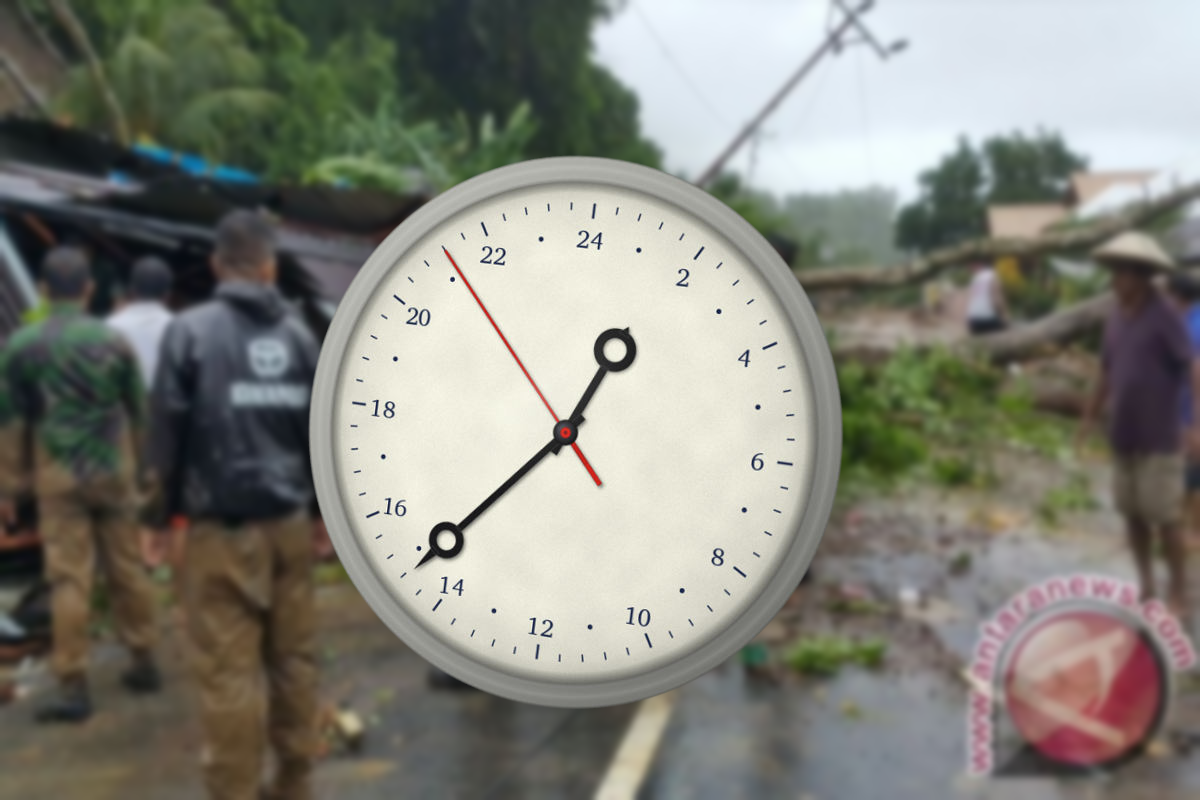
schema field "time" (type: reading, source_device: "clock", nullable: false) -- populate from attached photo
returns 1:36:53
